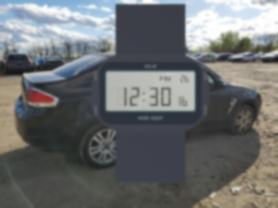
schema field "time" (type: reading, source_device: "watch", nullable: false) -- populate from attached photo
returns 12:30
